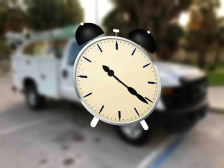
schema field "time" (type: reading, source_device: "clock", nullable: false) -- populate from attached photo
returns 10:21
